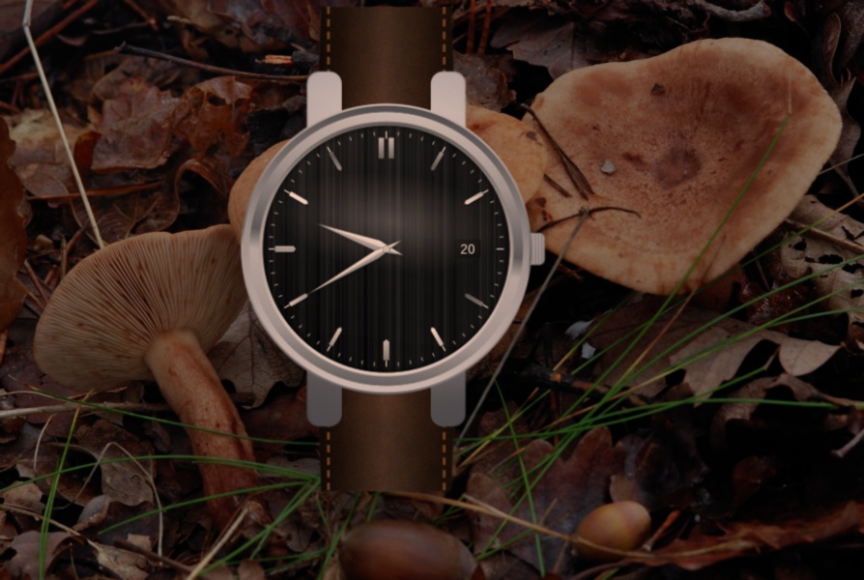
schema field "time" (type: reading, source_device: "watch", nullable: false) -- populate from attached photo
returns 9:40
